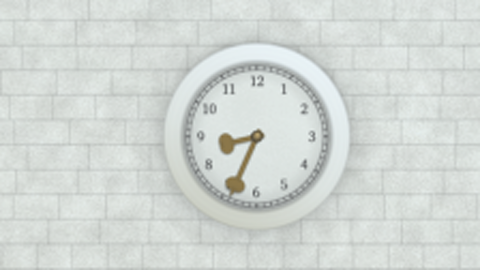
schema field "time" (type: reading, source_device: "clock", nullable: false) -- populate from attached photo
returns 8:34
